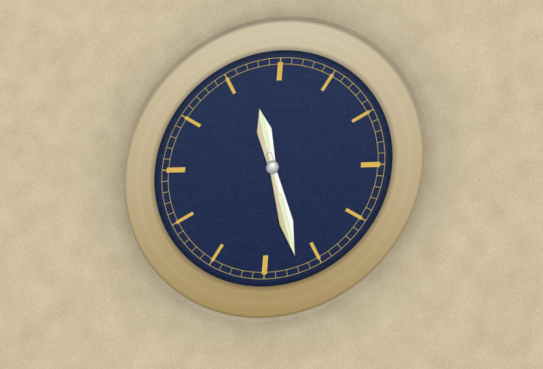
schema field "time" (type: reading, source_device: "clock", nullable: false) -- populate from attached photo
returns 11:27
